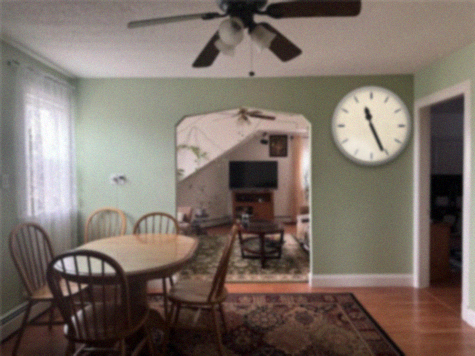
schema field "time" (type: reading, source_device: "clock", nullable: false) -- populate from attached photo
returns 11:26
